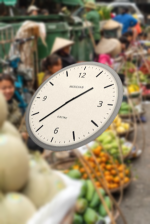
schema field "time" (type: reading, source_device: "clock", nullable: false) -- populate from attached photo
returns 1:37
